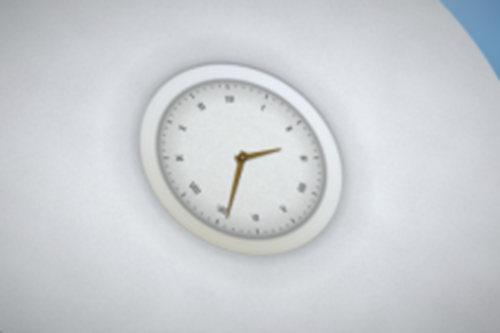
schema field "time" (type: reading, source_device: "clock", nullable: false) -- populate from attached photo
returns 2:34
